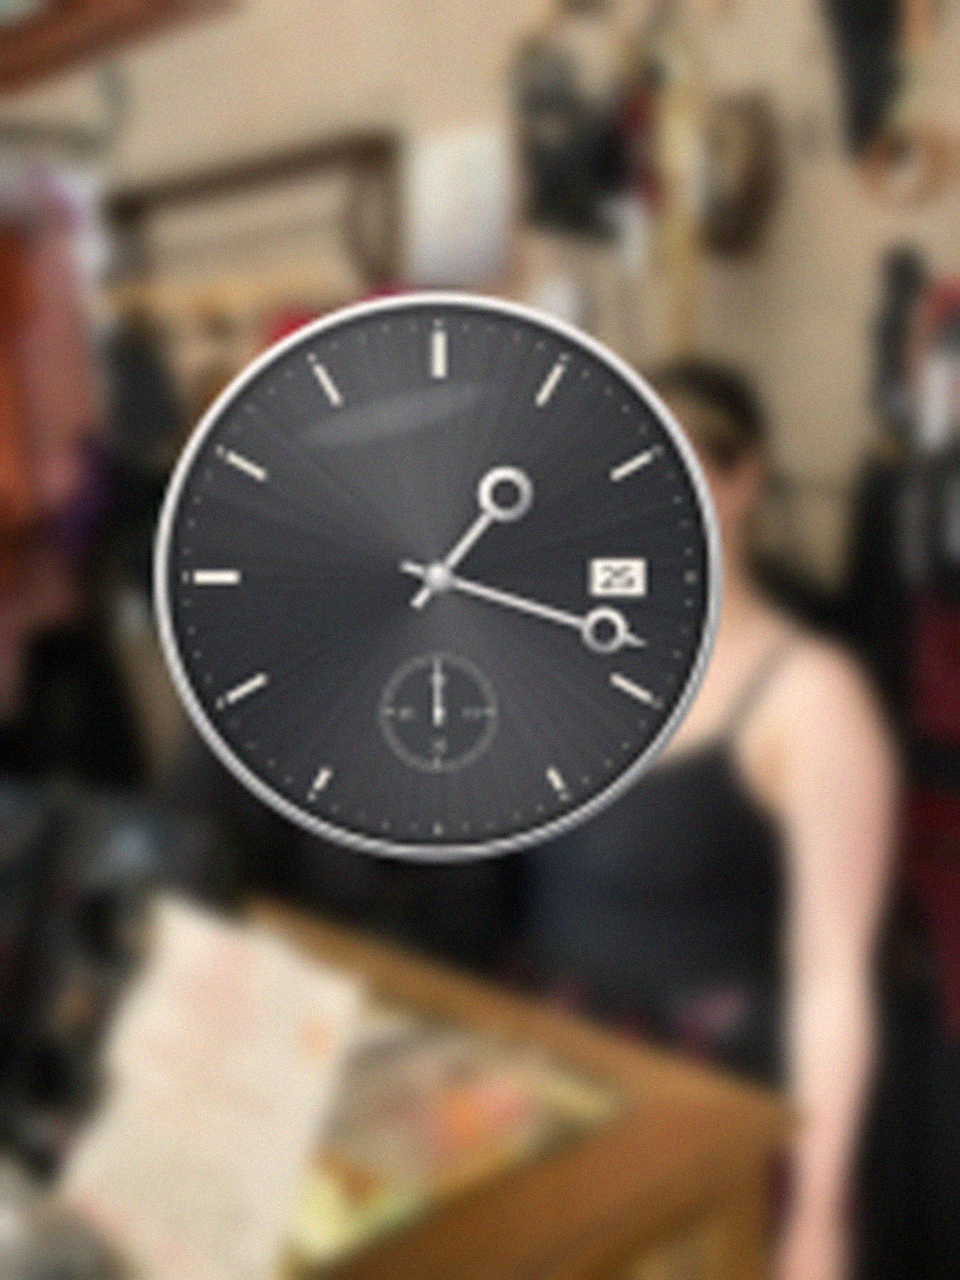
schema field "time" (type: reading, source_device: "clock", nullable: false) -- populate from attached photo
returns 1:18
